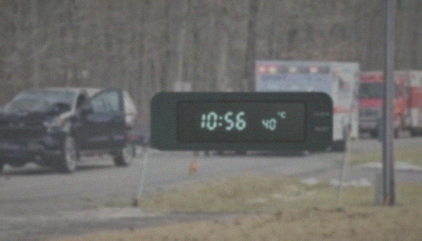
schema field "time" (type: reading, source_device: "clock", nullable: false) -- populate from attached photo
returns 10:56
